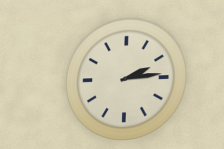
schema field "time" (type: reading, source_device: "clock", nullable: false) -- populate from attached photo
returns 2:14
